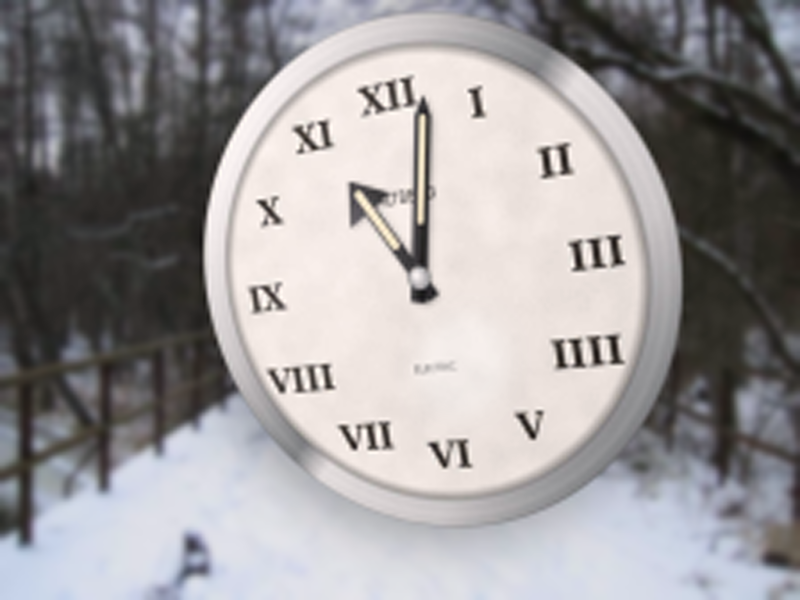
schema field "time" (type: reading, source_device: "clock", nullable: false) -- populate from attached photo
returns 11:02
